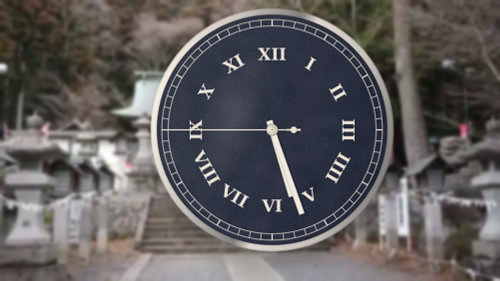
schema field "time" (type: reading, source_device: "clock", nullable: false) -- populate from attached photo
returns 5:26:45
